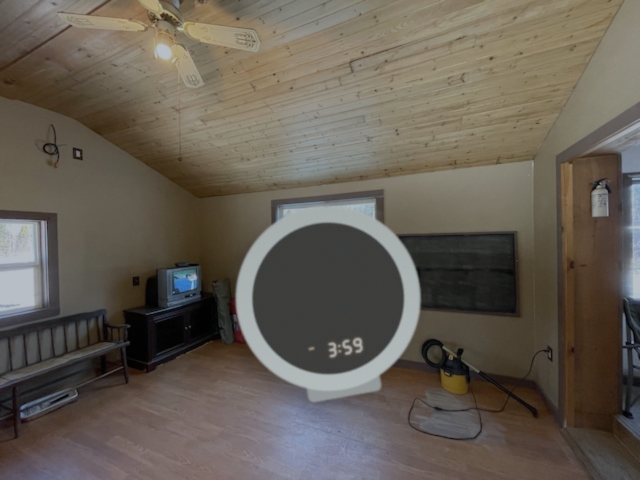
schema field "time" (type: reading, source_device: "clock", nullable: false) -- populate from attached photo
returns 3:59
